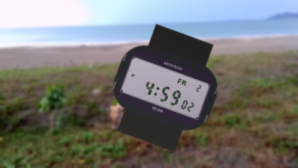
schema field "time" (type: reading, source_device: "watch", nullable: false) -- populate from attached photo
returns 4:59:02
